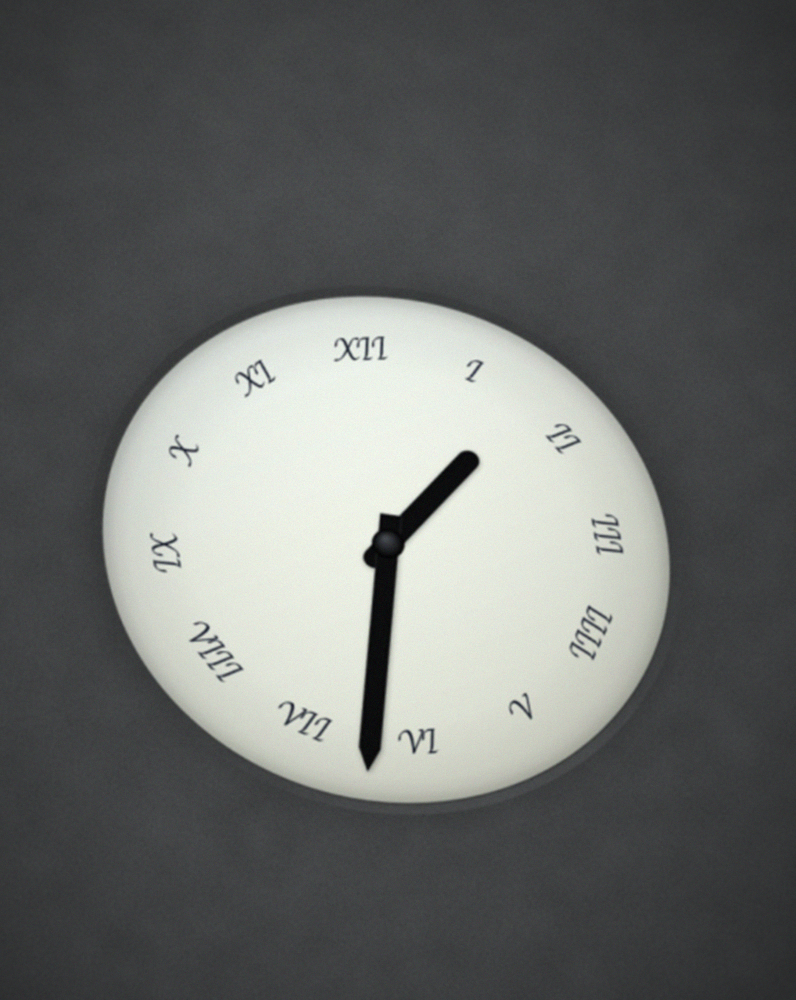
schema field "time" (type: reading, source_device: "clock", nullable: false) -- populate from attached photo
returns 1:32
